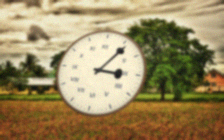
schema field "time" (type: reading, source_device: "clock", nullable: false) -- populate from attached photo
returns 3:06
